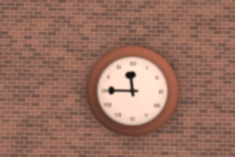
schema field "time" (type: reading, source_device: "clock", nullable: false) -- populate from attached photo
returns 11:45
